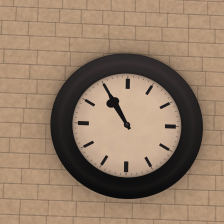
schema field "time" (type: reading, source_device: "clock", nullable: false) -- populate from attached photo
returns 10:55
